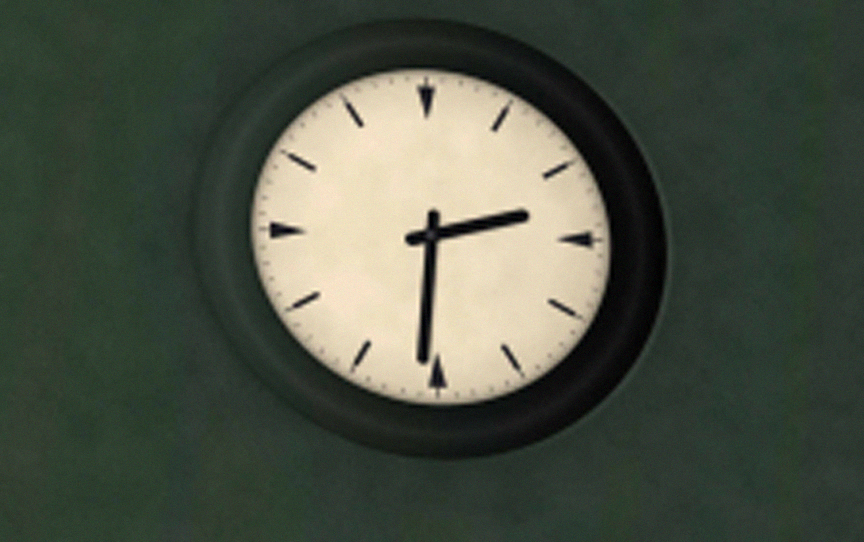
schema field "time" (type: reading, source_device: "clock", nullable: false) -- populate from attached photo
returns 2:31
